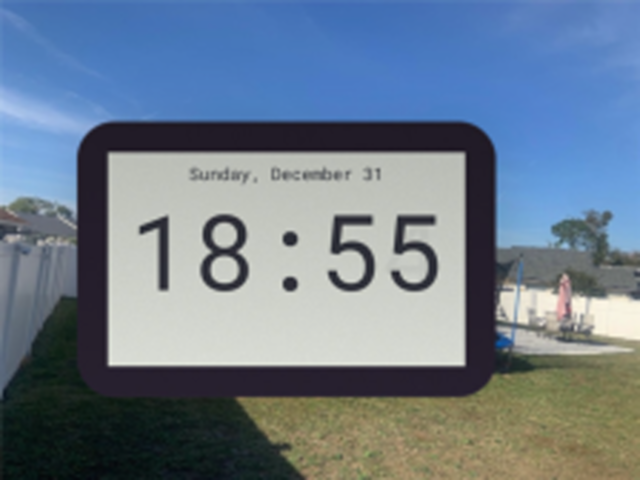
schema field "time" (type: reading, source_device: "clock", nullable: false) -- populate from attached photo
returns 18:55
